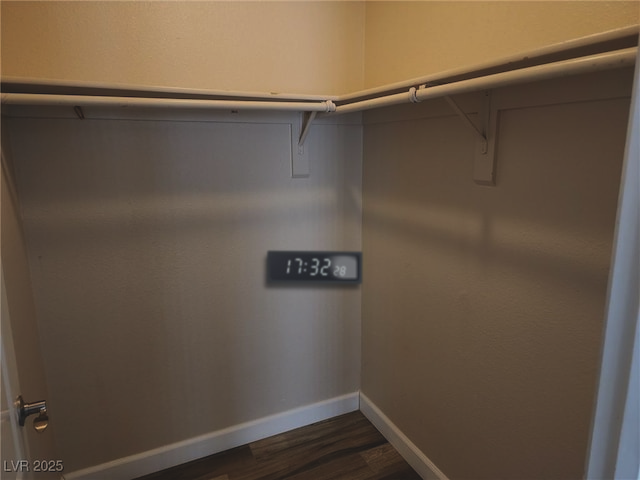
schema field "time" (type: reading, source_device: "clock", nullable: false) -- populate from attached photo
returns 17:32
